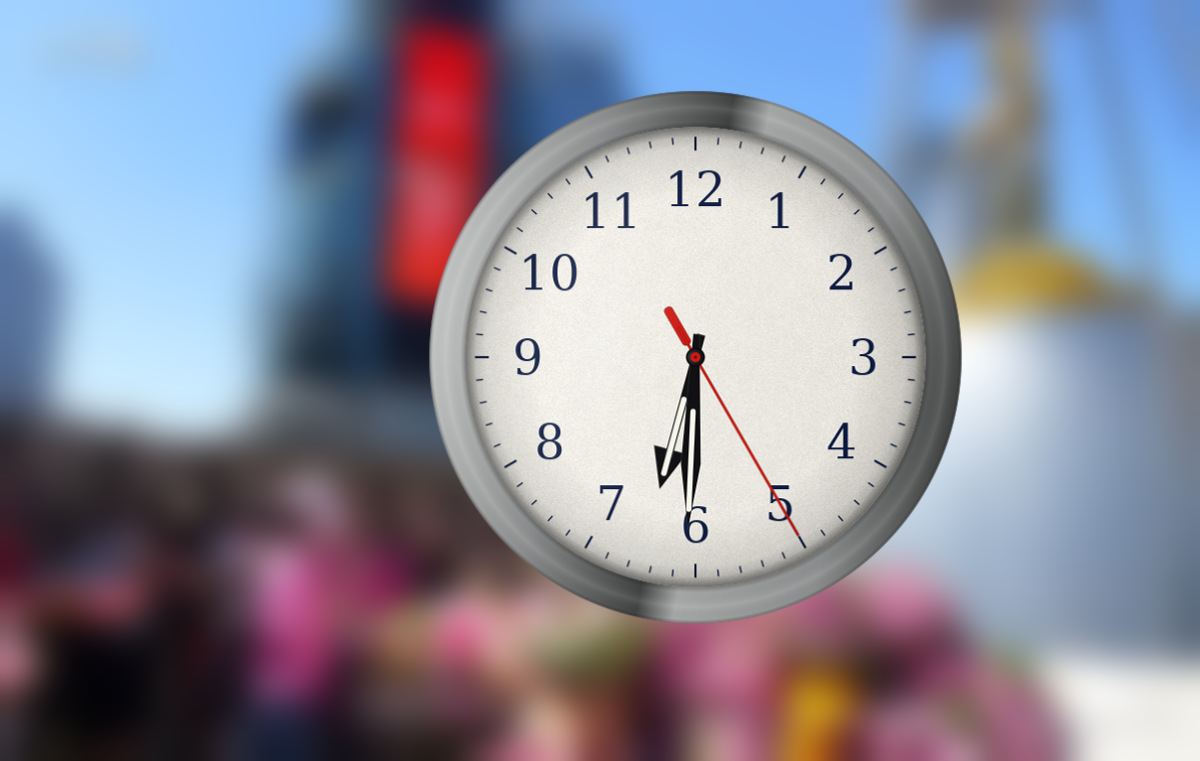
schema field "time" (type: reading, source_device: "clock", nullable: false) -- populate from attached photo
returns 6:30:25
